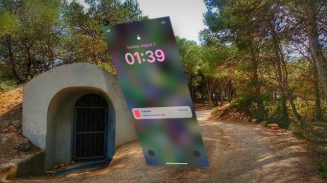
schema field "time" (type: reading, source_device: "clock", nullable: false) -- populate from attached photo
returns 1:39
